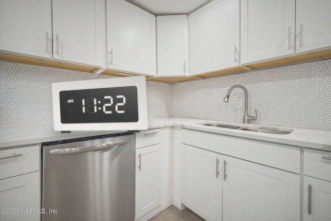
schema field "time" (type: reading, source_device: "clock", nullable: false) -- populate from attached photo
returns 11:22
